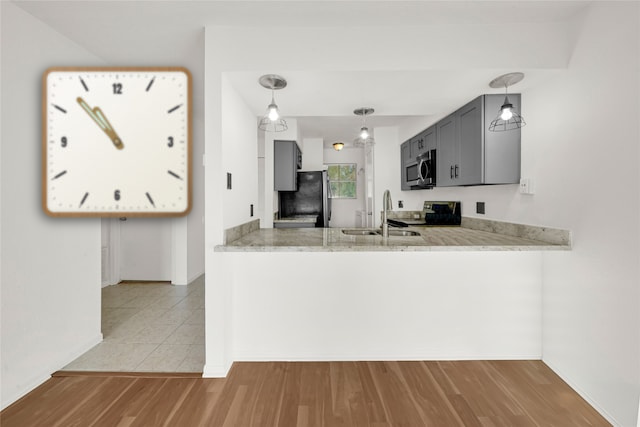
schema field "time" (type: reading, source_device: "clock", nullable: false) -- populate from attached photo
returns 10:53
